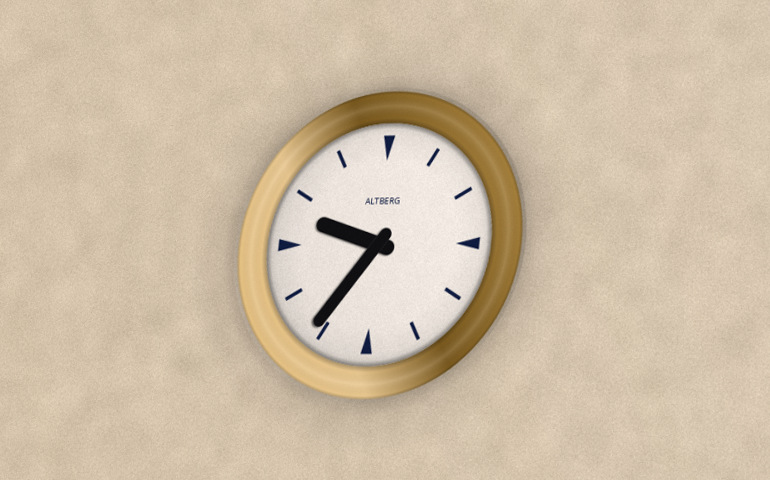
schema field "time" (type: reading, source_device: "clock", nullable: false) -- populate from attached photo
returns 9:36
